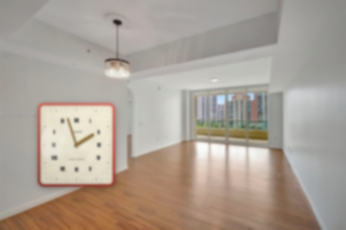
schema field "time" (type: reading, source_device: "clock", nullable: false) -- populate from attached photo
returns 1:57
